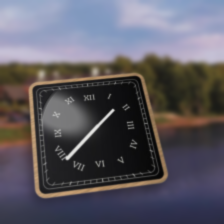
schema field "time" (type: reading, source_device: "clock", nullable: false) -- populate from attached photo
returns 1:38
